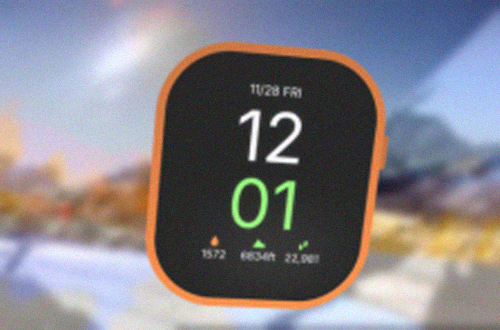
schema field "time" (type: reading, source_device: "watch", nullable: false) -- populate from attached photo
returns 12:01
